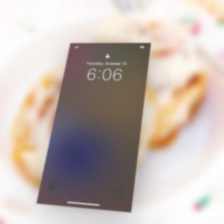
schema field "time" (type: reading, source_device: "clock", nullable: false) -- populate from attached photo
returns 6:06
